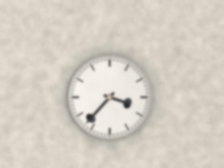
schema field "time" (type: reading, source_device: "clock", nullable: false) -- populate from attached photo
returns 3:37
